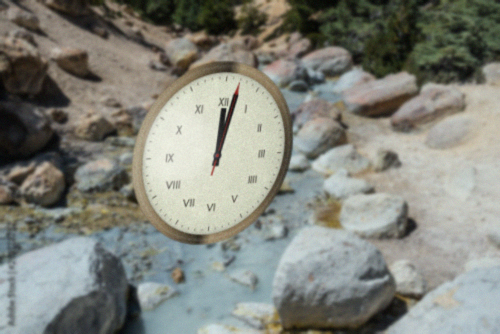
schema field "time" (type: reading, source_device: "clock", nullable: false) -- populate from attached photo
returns 12:02:02
